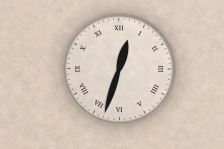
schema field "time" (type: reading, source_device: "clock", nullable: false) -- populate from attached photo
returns 12:33
